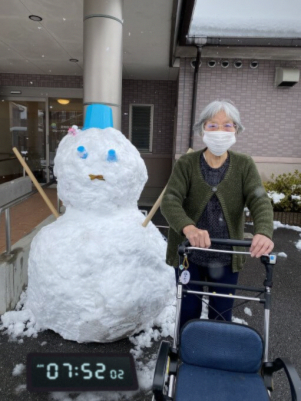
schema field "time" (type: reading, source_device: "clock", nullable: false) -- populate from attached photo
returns 7:52:02
